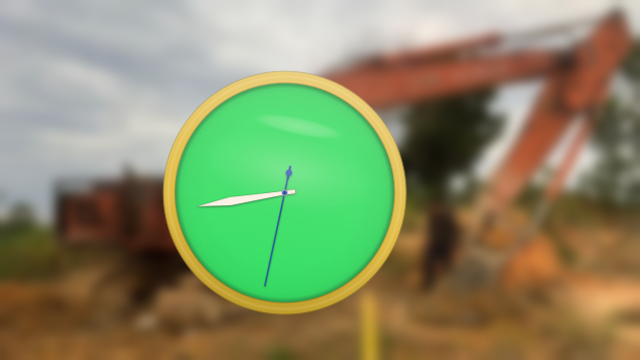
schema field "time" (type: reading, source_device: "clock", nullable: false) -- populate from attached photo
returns 8:43:32
